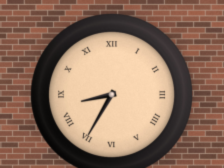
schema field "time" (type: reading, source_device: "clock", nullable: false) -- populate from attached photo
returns 8:35
